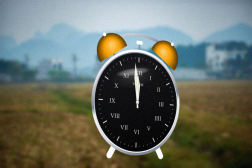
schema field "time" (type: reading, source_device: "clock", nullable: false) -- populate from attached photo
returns 11:59
